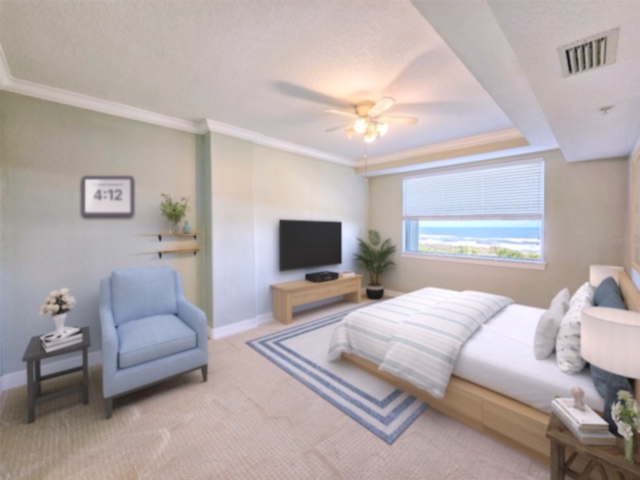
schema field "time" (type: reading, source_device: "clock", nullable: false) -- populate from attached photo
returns 4:12
